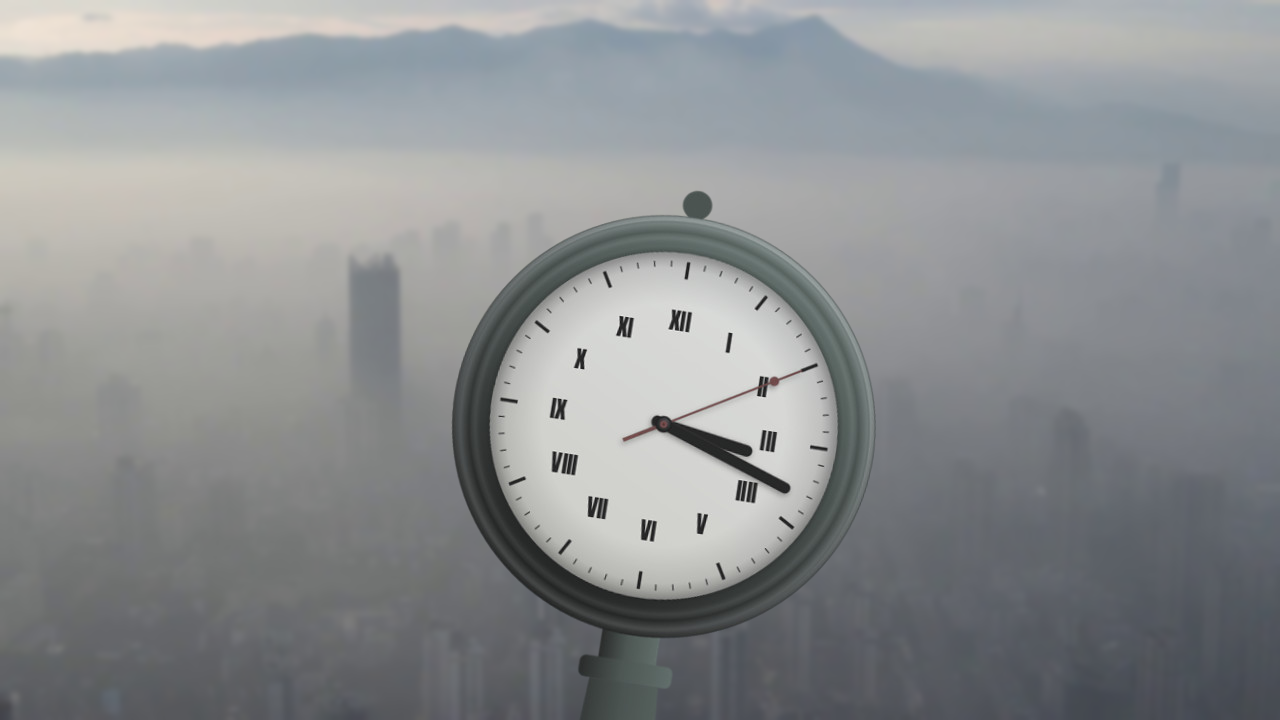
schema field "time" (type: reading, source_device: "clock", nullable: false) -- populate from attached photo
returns 3:18:10
